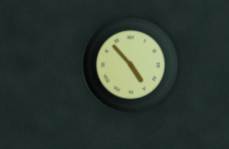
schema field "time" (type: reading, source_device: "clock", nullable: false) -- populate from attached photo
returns 4:53
